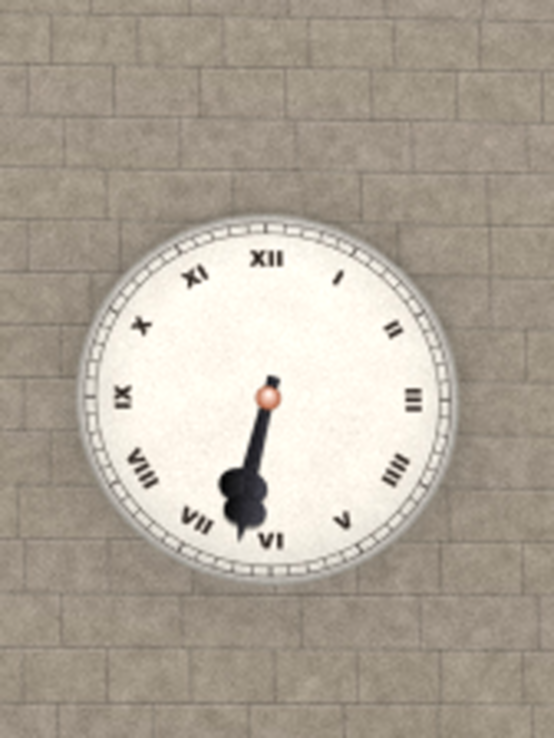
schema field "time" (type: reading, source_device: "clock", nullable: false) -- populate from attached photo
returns 6:32
